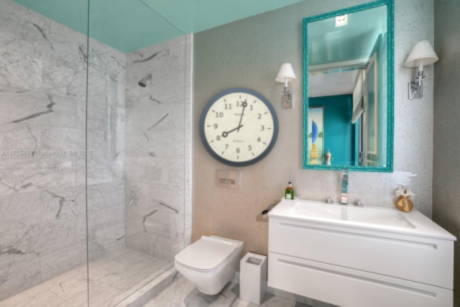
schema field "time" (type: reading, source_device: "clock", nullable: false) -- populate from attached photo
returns 8:02
